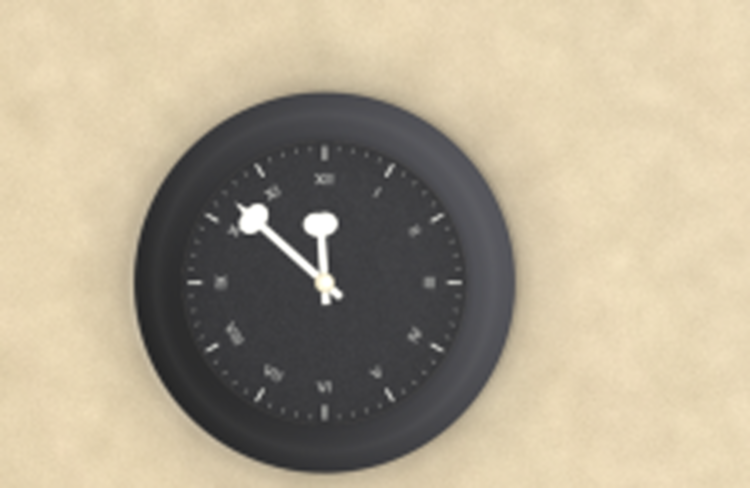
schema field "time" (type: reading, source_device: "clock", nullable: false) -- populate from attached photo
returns 11:52
